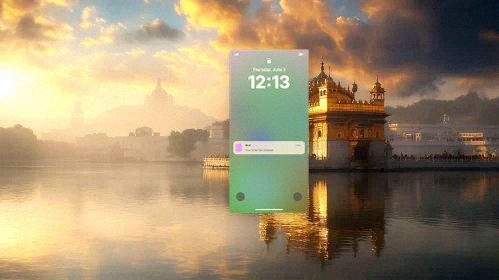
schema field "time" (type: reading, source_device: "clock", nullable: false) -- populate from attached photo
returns 12:13
